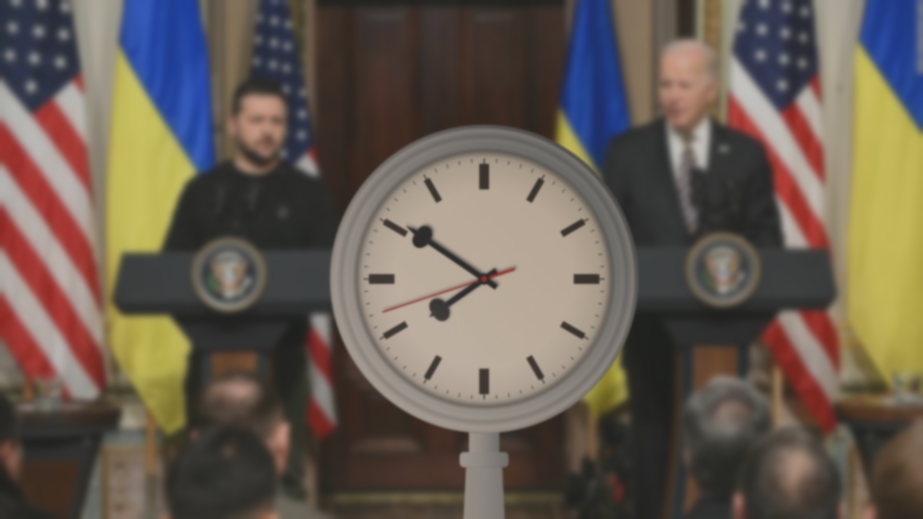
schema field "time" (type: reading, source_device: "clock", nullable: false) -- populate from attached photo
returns 7:50:42
